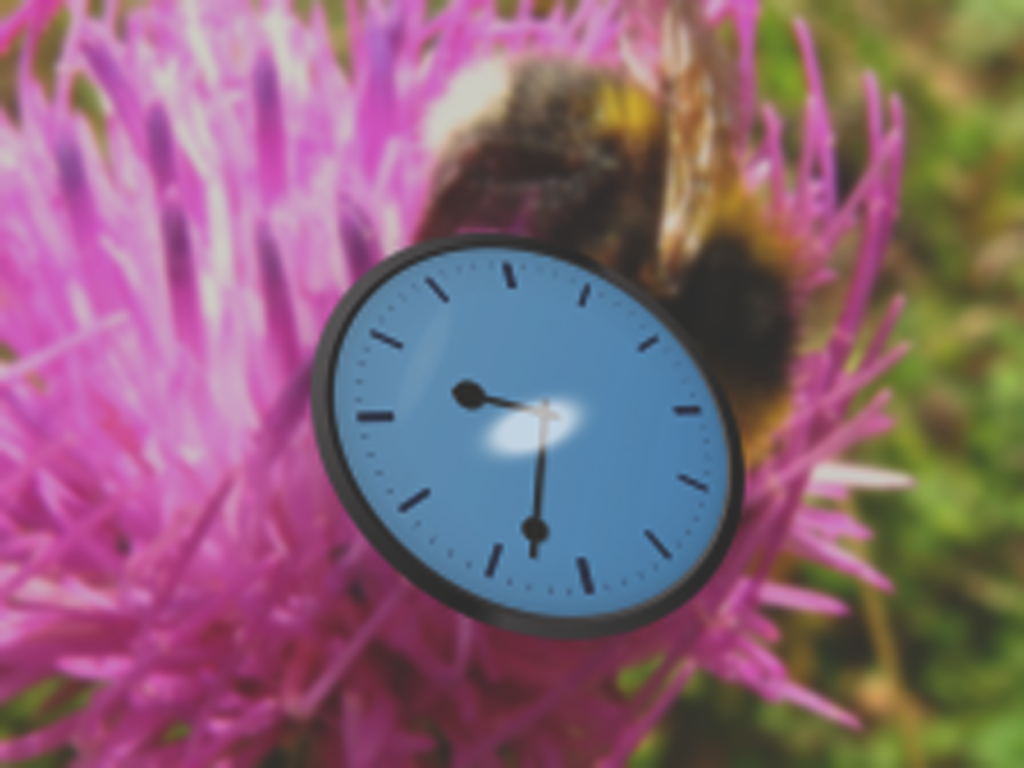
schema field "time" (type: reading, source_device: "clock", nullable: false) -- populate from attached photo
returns 9:33
